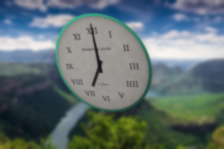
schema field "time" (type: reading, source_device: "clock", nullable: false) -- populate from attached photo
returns 7:00
